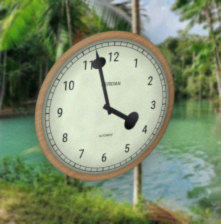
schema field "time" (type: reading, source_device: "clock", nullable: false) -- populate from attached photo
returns 3:57
